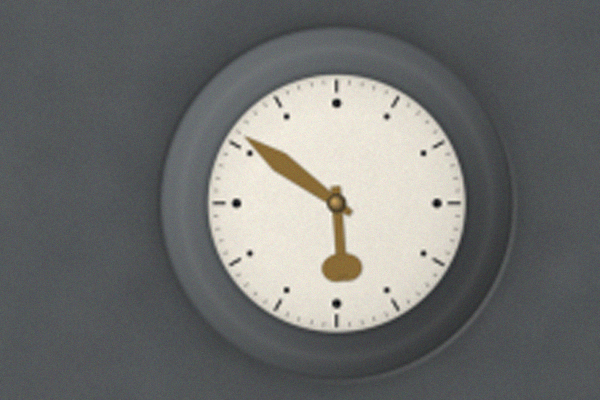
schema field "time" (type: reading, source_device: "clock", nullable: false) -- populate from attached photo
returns 5:51
